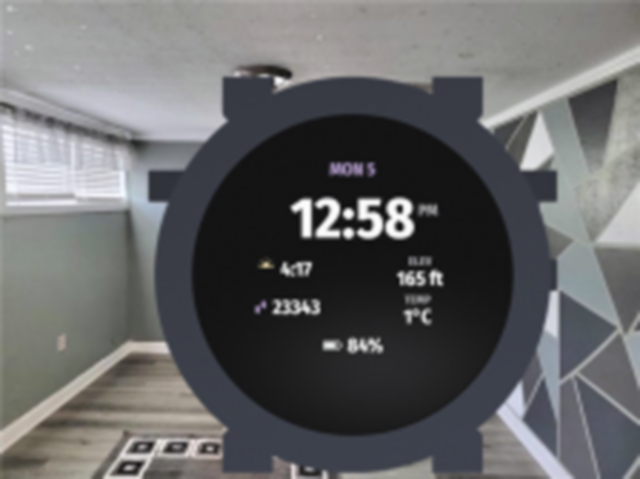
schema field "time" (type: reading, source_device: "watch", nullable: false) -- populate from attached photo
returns 12:58
